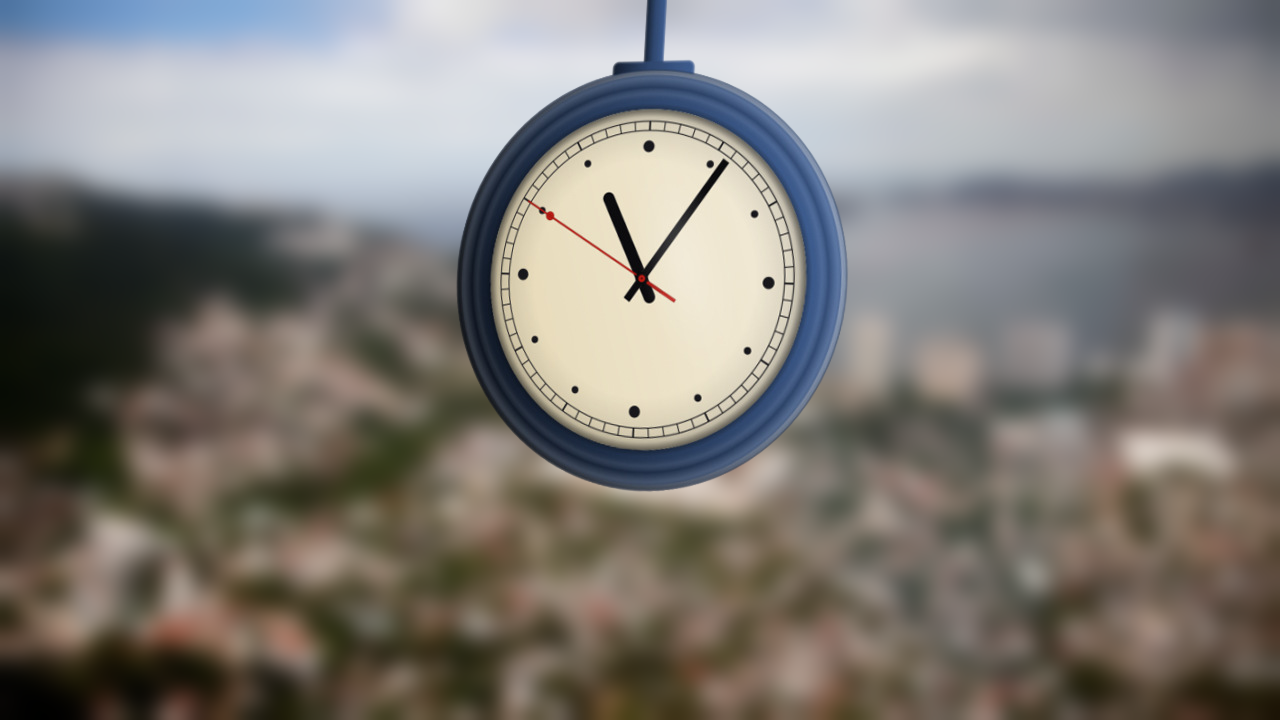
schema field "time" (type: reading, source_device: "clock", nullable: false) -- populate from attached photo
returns 11:05:50
